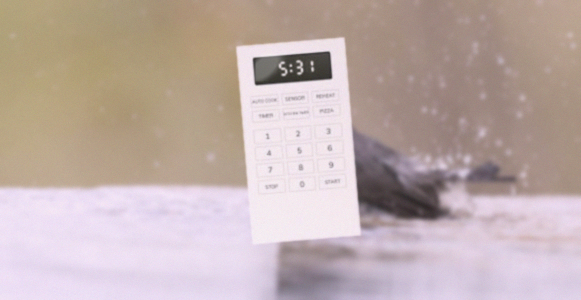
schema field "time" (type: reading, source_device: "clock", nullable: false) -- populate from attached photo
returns 5:31
